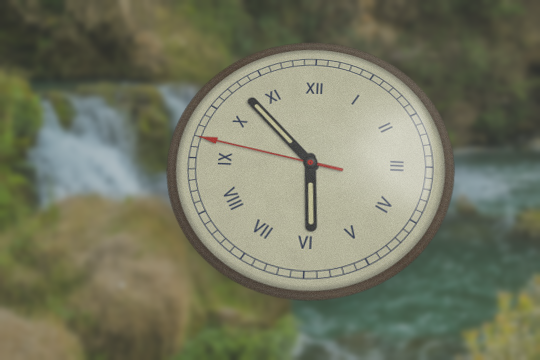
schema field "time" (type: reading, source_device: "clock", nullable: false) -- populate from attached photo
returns 5:52:47
